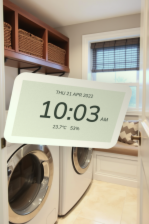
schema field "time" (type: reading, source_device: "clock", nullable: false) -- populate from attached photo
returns 10:03
